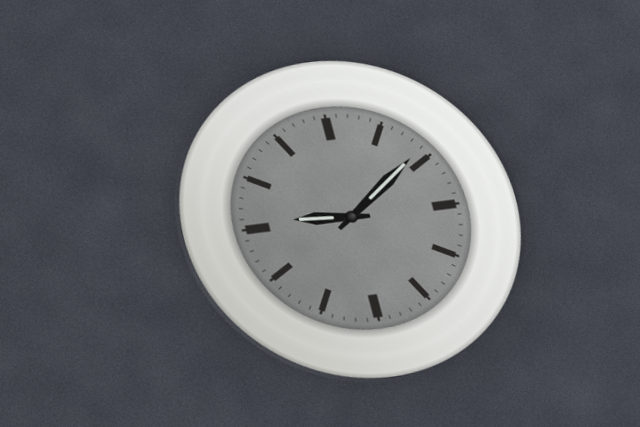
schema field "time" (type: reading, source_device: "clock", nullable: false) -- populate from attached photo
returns 9:09
